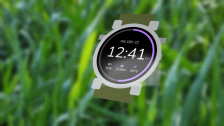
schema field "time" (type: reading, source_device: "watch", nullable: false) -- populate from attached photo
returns 12:41
